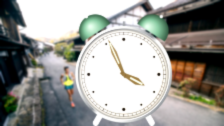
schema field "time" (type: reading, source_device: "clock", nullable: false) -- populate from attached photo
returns 3:56
